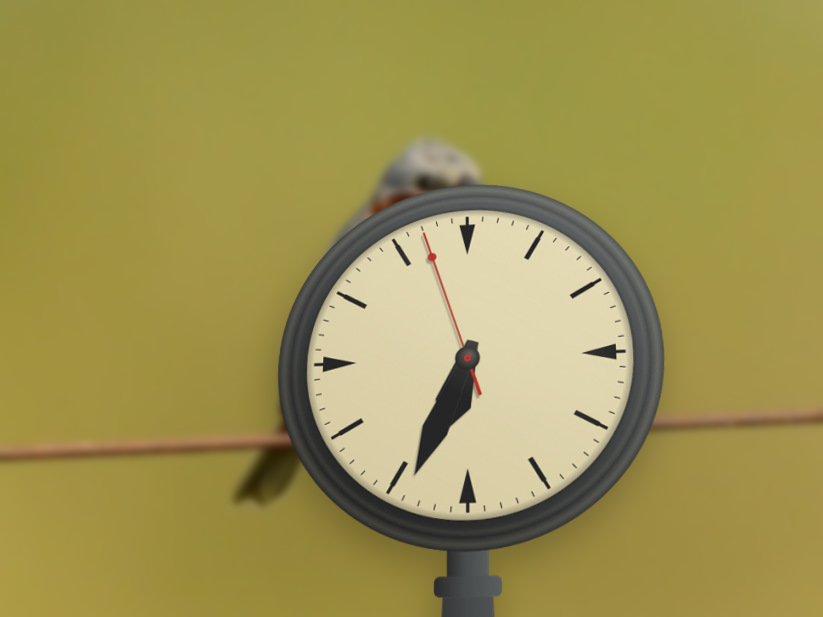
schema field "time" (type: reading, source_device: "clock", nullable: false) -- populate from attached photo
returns 6:33:57
